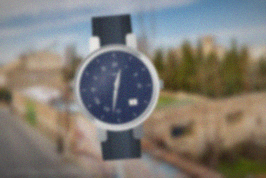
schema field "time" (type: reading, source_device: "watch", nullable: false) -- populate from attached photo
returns 12:32
